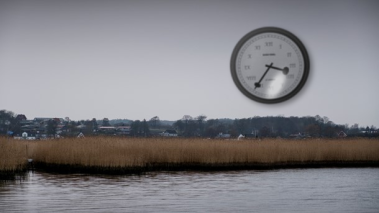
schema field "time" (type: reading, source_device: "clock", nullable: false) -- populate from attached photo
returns 3:36
